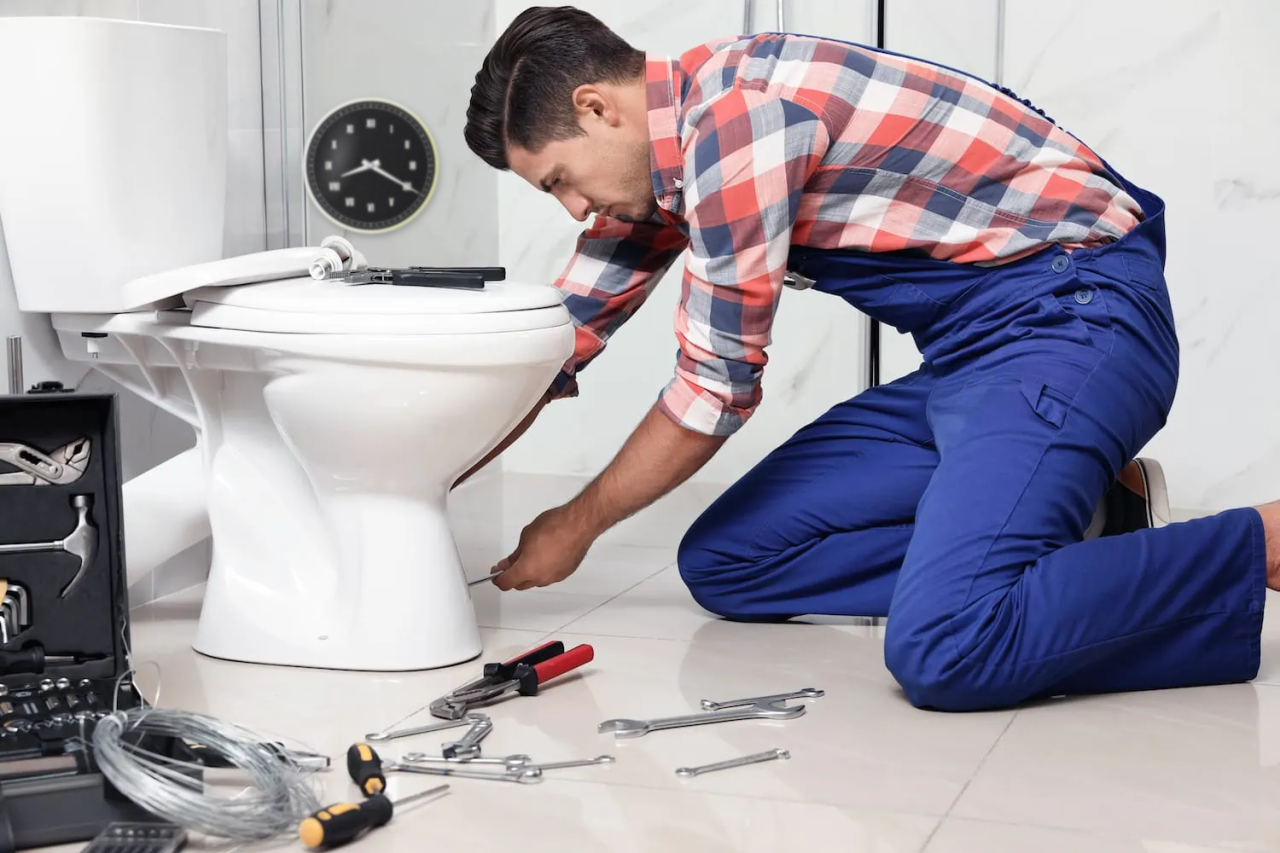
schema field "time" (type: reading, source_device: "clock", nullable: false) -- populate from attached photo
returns 8:20
